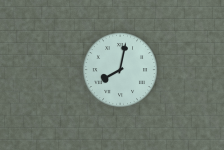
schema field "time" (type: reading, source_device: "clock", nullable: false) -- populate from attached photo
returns 8:02
